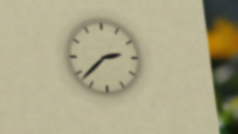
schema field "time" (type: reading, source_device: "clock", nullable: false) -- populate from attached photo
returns 2:38
